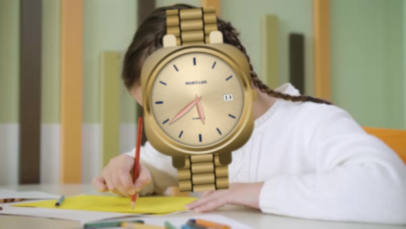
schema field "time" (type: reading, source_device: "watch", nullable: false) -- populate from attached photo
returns 5:39
